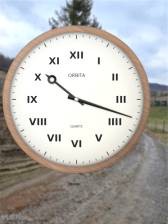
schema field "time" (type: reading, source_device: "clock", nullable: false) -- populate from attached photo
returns 10:18
